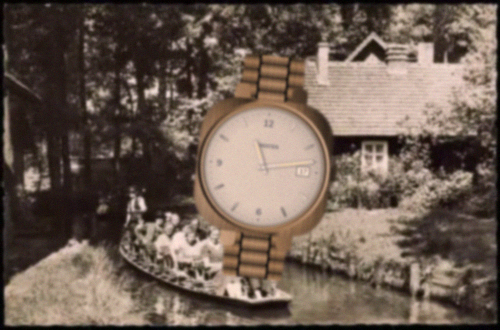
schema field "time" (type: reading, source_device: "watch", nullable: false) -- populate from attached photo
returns 11:13
